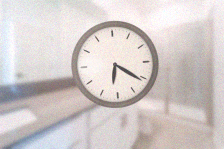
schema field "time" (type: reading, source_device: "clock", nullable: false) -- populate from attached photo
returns 6:21
